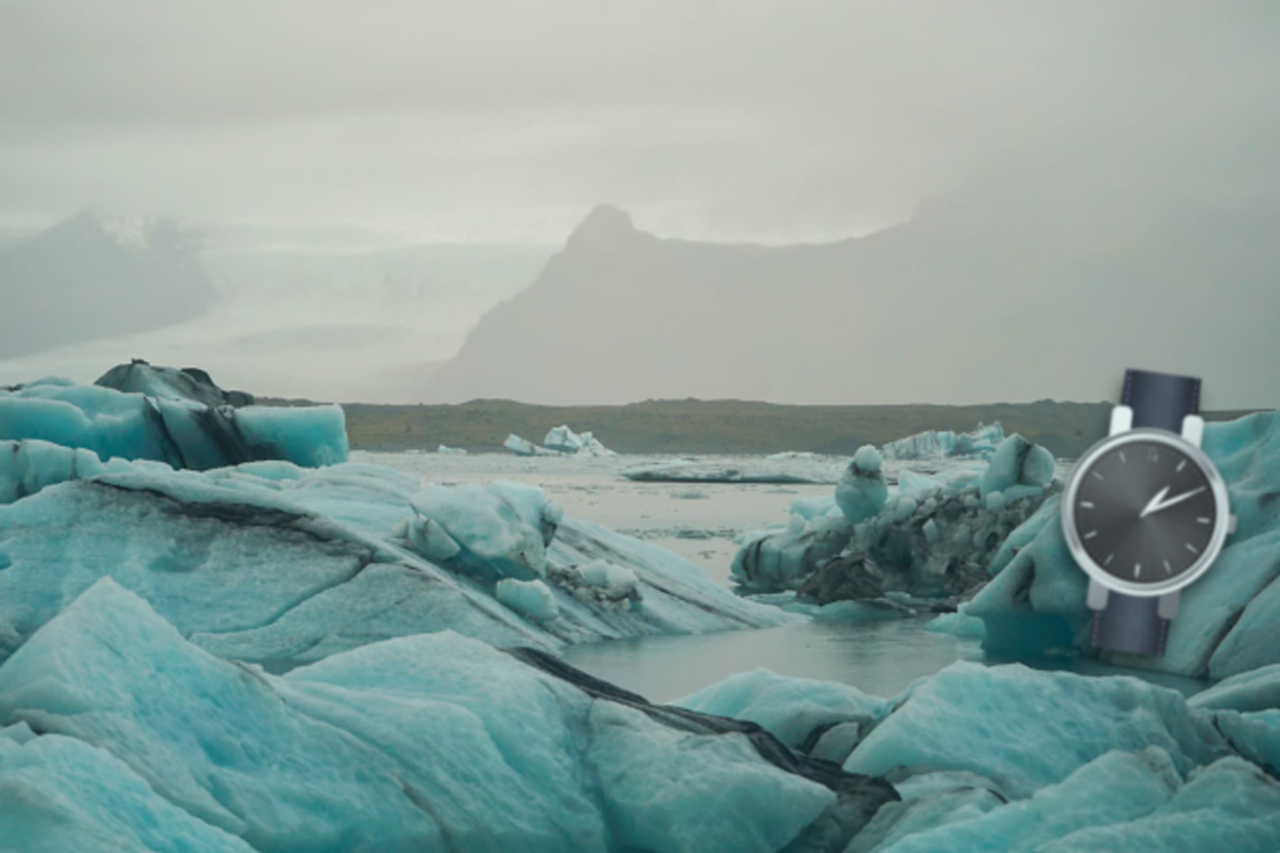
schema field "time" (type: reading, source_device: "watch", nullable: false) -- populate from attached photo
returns 1:10
